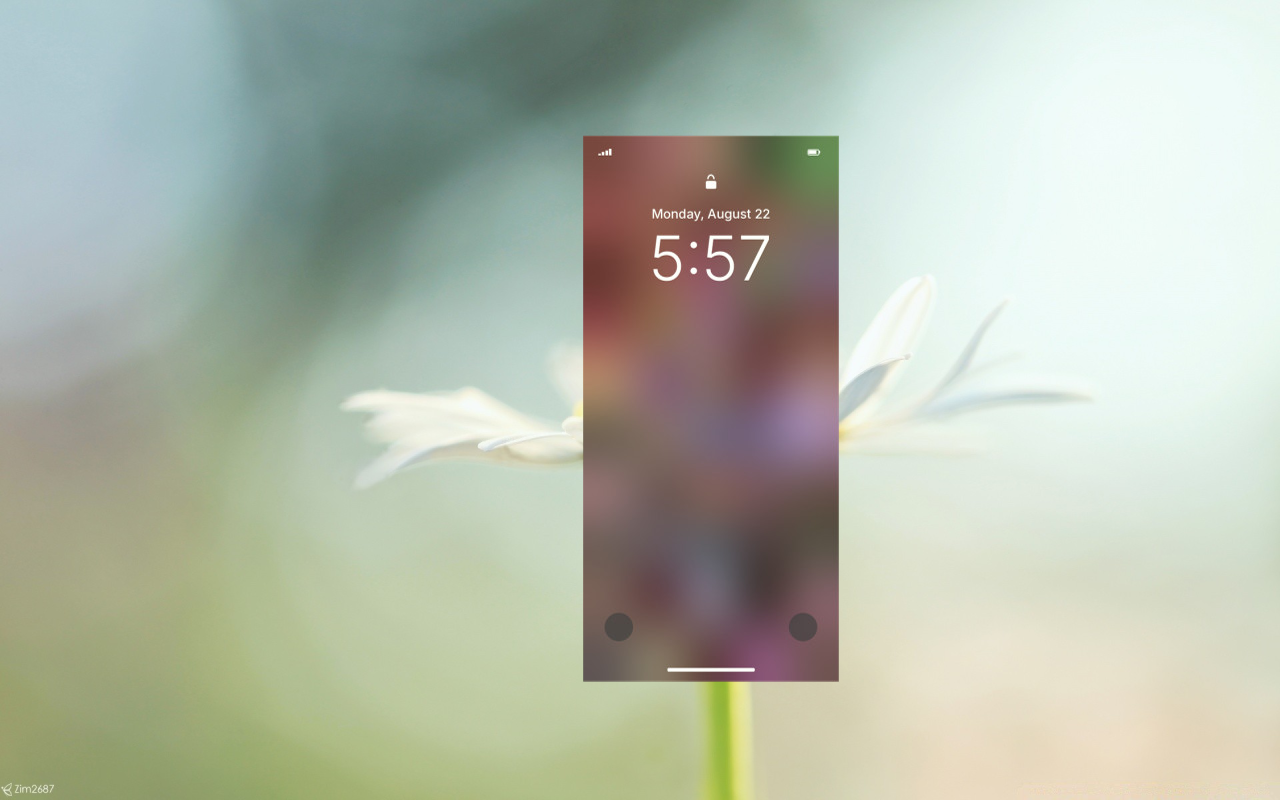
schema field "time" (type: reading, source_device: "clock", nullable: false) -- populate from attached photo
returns 5:57
